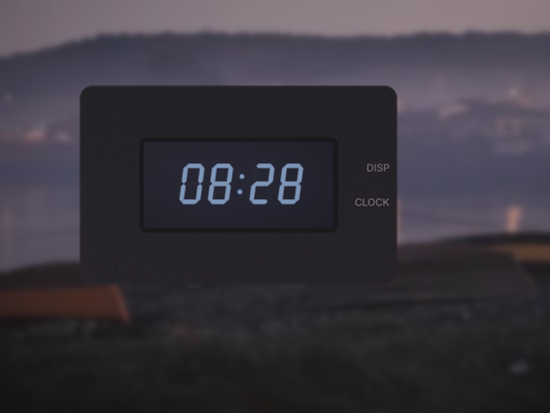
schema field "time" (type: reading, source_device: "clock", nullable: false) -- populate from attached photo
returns 8:28
